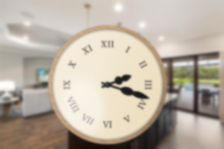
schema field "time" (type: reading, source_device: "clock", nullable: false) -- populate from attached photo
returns 2:18
